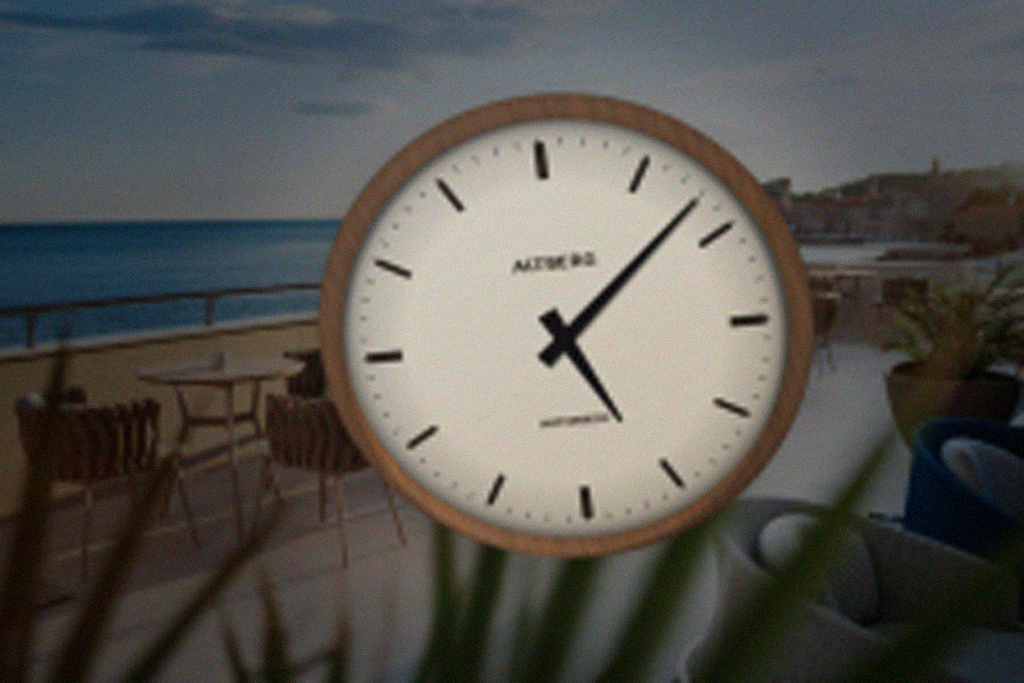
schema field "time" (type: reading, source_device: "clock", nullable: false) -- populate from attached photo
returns 5:08
